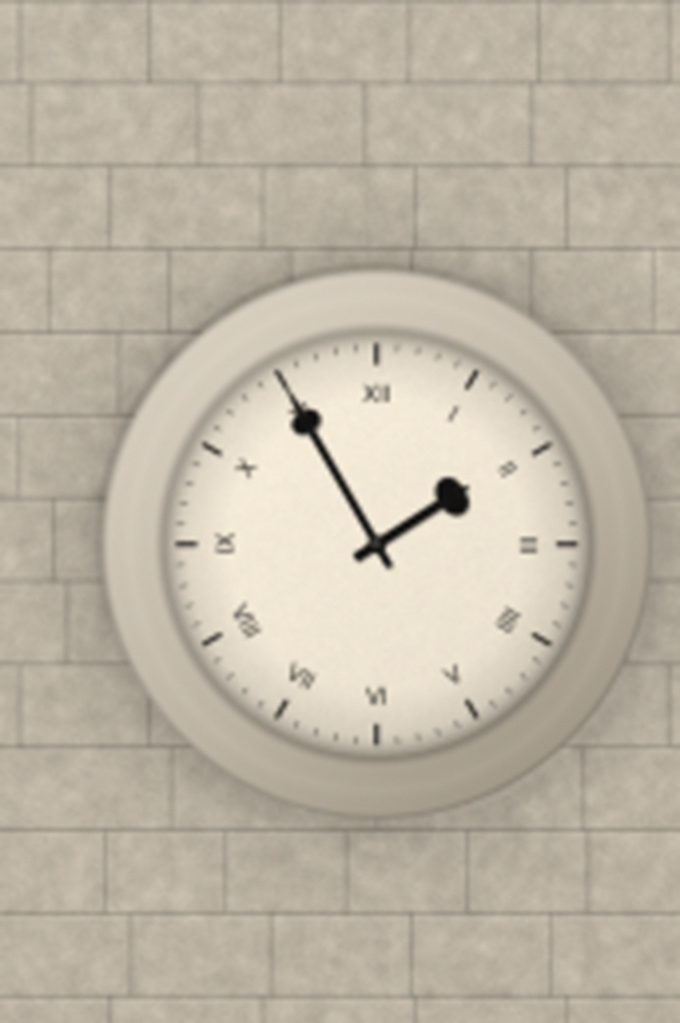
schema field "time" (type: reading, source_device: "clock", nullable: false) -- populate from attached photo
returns 1:55
